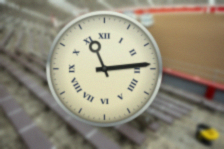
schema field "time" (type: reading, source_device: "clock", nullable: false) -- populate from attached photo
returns 11:14
